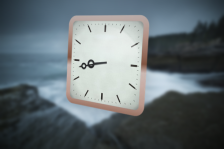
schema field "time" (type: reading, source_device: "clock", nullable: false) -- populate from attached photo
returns 8:43
